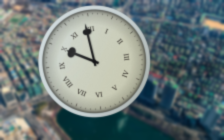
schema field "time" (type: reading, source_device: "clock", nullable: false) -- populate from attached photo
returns 9:59
